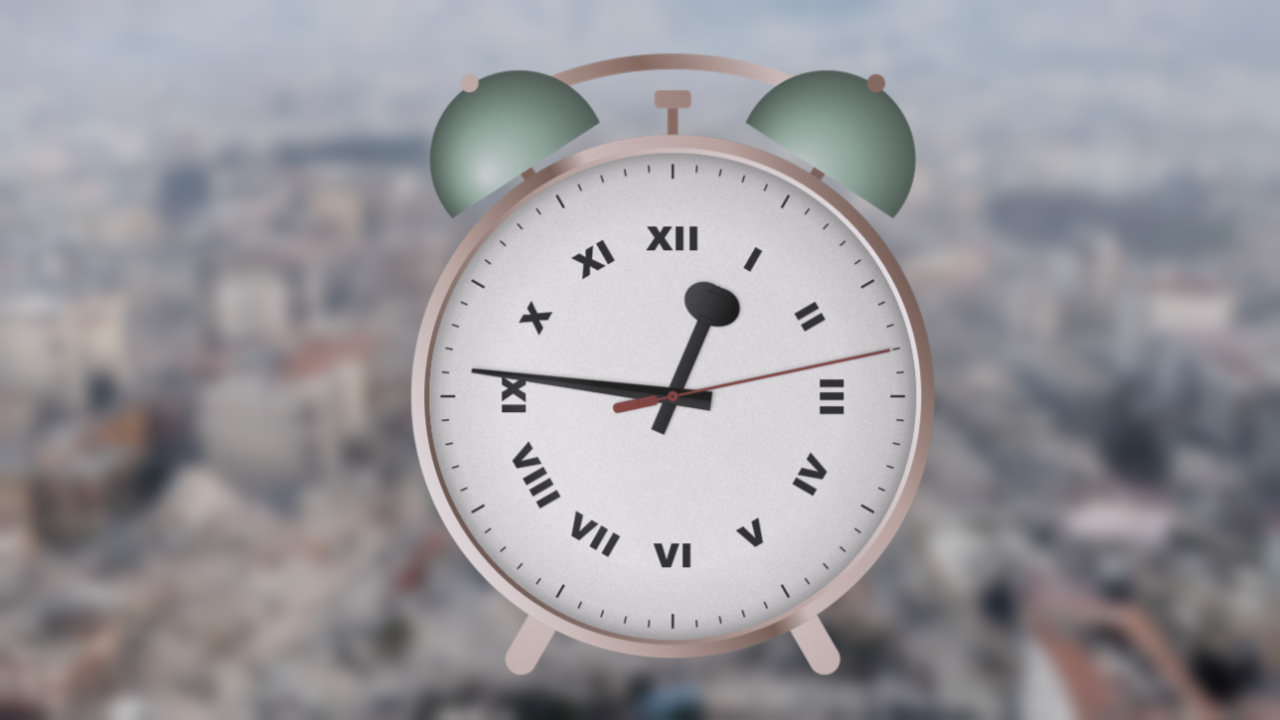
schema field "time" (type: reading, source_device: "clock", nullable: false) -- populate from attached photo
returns 12:46:13
